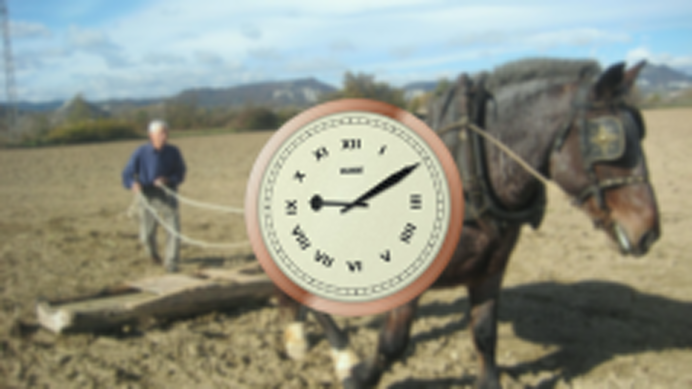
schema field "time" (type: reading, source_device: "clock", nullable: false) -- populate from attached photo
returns 9:10
